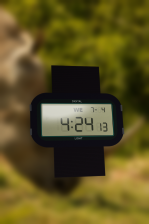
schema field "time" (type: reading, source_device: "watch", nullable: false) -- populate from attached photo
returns 4:24:13
